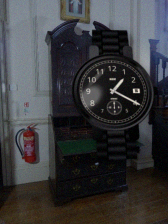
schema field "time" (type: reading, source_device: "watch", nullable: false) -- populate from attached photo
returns 1:20
